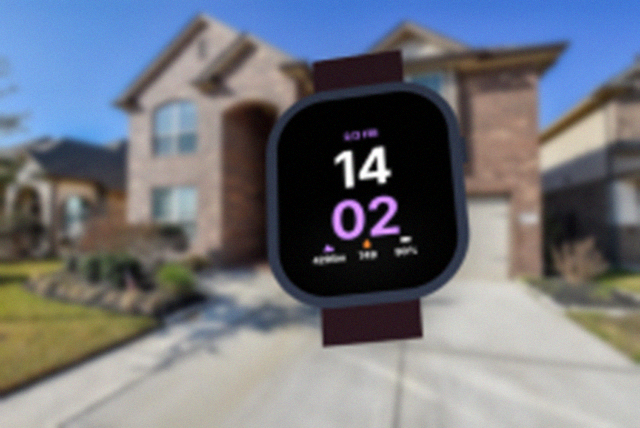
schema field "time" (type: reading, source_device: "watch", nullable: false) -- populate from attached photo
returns 14:02
